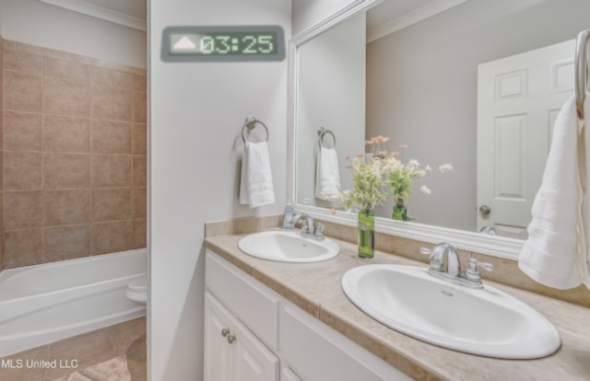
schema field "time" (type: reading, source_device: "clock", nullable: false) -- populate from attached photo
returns 3:25
